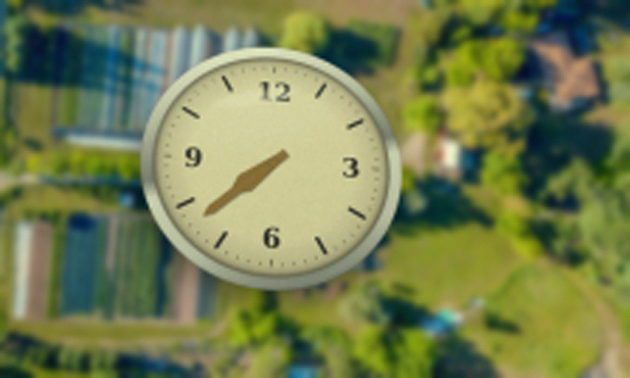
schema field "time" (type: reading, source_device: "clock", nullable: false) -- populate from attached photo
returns 7:38
